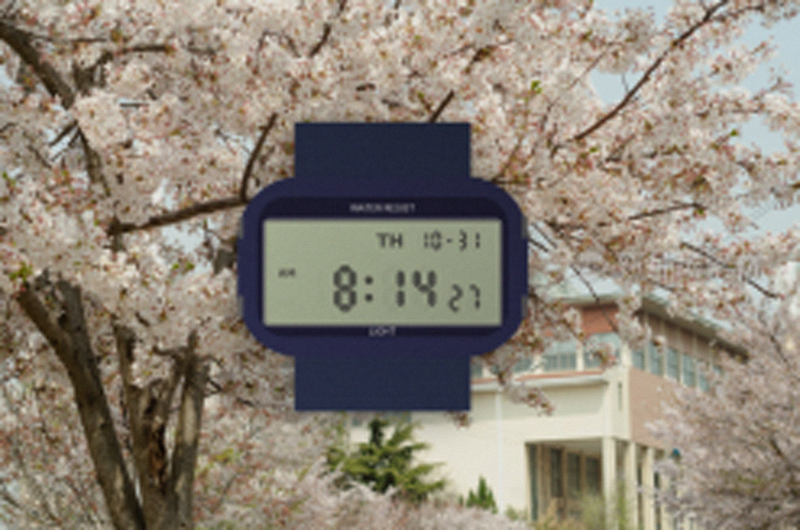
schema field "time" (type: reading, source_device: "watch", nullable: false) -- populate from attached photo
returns 8:14:27
